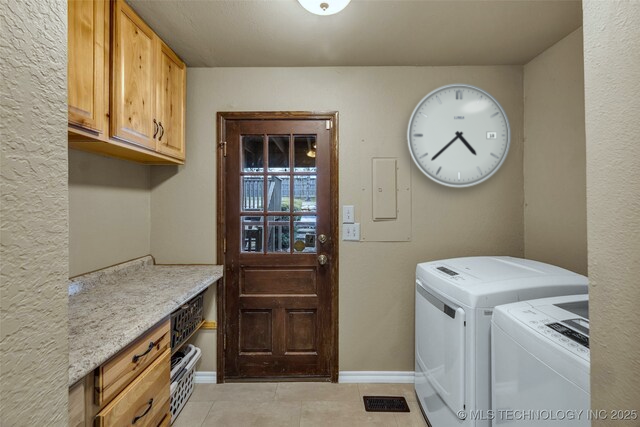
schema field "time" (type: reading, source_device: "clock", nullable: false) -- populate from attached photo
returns 4:38
